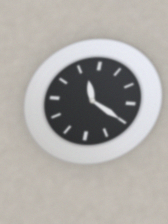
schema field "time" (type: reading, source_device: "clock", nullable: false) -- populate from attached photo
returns 11:20
